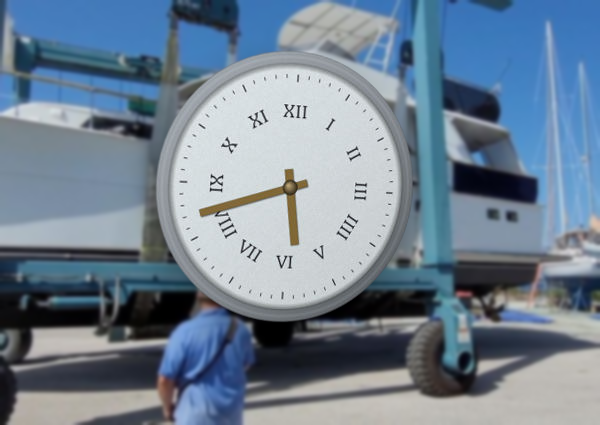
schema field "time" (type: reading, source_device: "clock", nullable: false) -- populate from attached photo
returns 5:42
